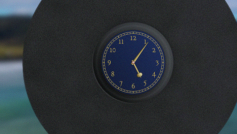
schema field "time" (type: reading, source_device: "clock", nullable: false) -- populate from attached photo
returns 5:06
